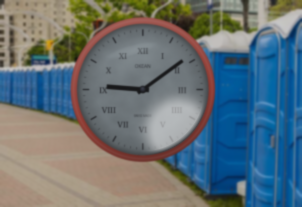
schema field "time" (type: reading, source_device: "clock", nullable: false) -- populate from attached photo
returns 9:09
